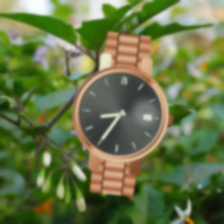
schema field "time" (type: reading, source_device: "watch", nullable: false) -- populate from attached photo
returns 8:35
